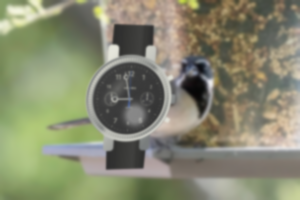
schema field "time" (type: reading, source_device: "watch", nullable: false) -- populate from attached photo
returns 8:58
